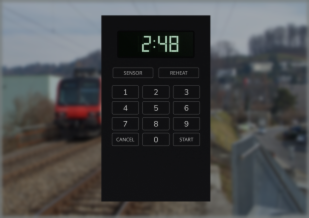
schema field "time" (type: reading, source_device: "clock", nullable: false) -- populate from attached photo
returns 2:48
